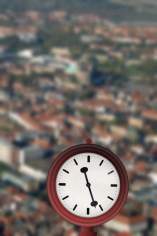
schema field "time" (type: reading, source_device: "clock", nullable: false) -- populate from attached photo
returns 11:27
